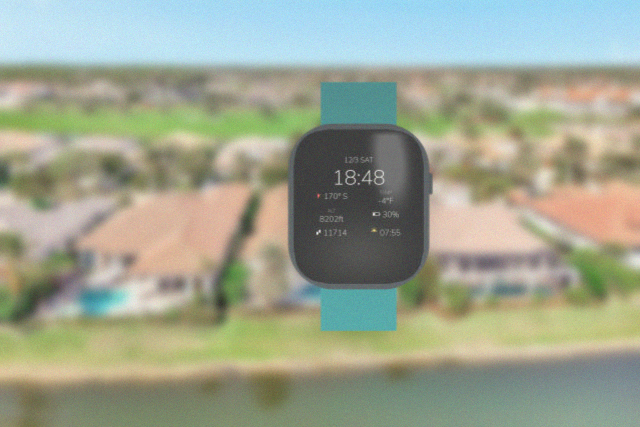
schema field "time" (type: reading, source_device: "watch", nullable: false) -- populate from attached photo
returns 18:48
